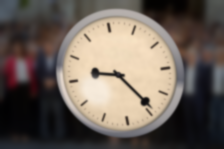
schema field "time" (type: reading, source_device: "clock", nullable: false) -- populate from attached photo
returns 9:24
